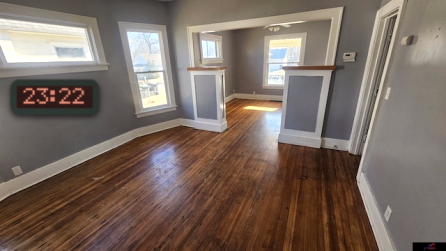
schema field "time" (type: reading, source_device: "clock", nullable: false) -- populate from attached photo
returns 23:22
